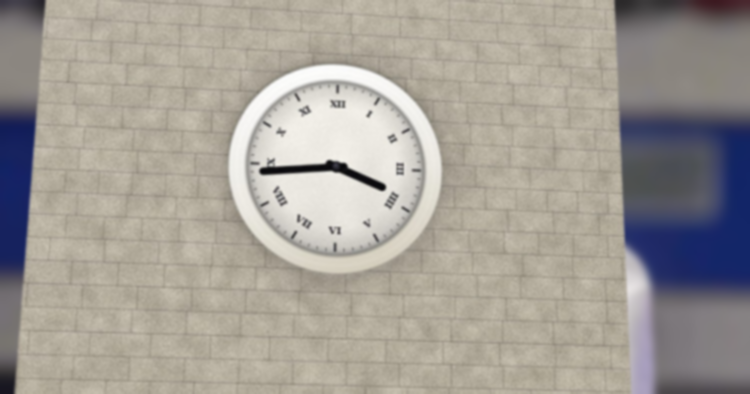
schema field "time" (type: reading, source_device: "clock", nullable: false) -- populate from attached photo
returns 3:44
